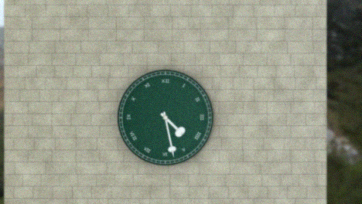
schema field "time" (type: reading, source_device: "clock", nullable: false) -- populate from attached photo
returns 4:28
